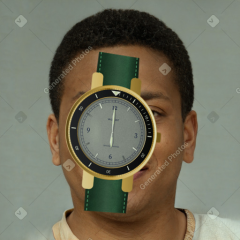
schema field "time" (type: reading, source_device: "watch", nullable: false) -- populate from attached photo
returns 6:00
